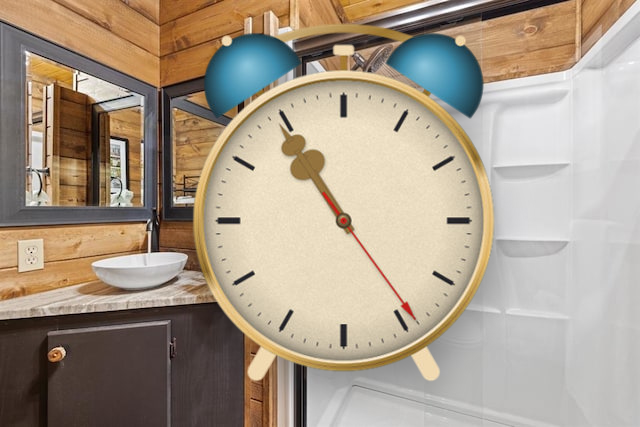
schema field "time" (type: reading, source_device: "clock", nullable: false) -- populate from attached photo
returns 10:54:24
